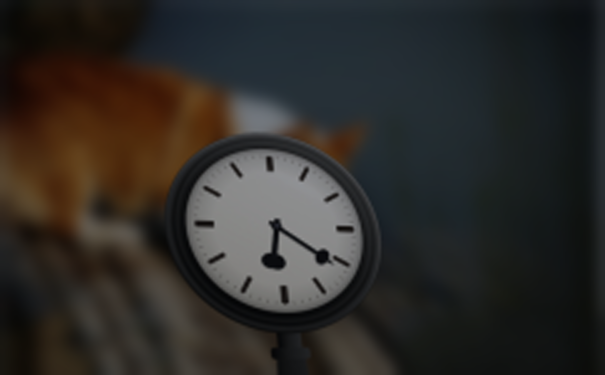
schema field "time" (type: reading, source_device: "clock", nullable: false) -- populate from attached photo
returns 6:21
